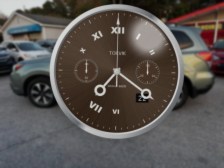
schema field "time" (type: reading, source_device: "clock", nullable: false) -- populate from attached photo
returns 7:21
